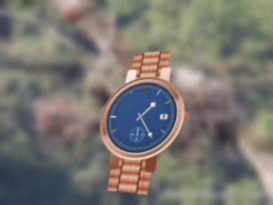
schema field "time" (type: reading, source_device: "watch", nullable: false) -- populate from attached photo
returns 1:24
